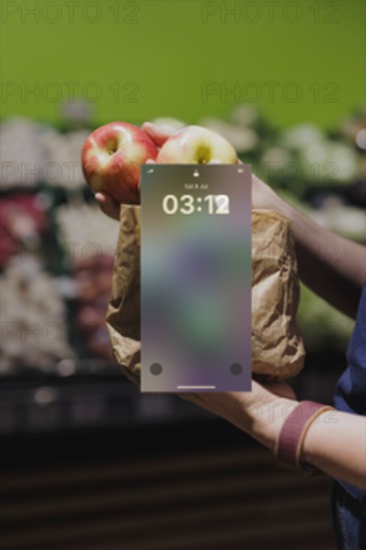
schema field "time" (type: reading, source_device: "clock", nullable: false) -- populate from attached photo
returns 3:12
